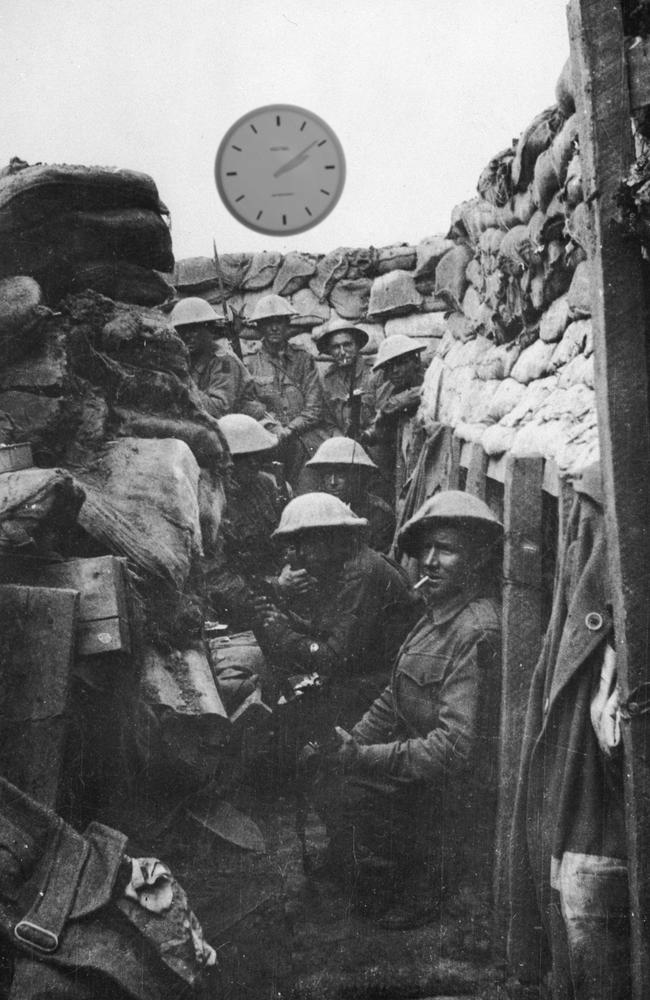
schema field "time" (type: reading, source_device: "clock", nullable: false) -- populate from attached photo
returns 2:09
